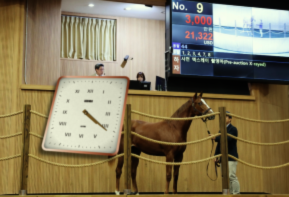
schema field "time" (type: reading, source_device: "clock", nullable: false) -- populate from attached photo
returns 4:21
